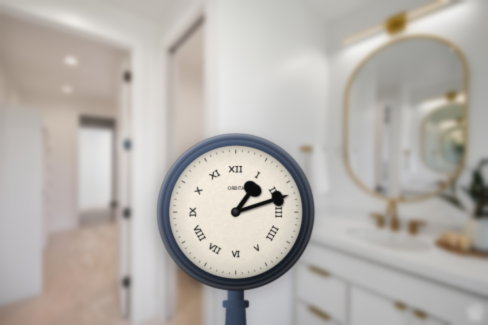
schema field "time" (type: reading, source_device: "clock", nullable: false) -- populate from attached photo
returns 1:12
